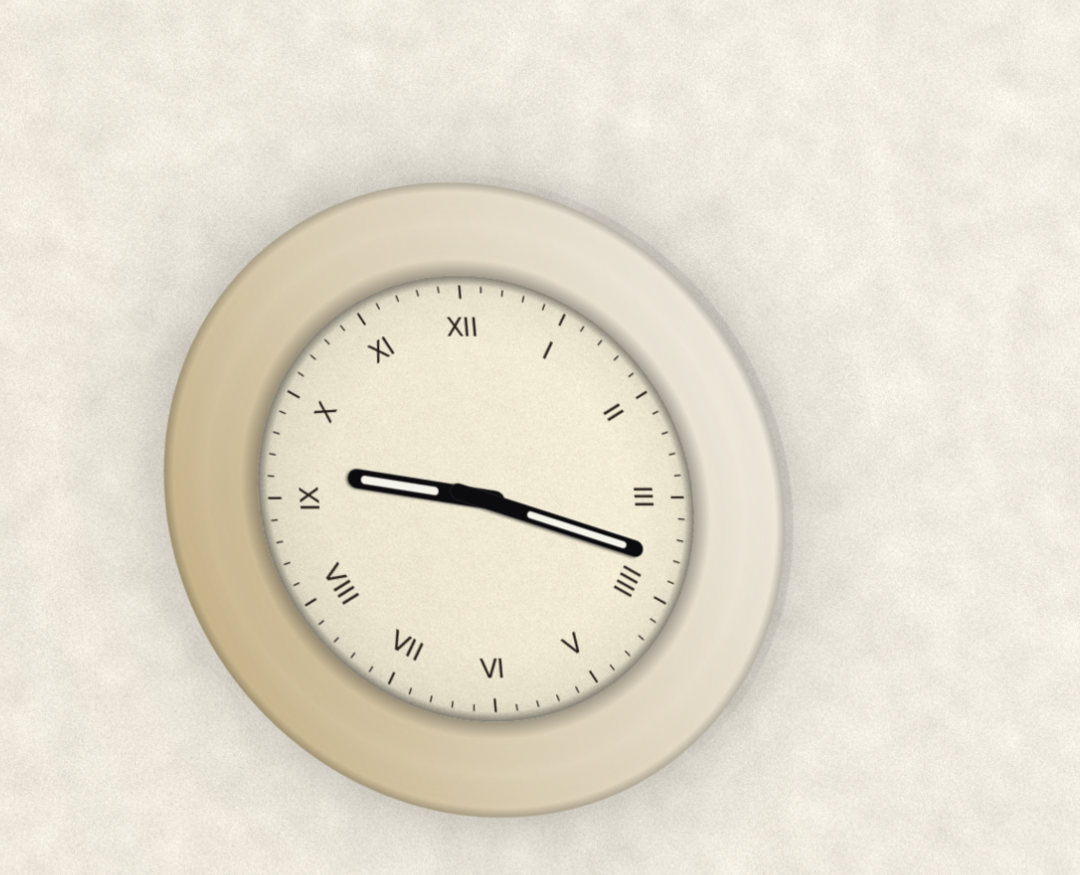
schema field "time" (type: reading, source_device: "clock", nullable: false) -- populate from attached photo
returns 9:18
